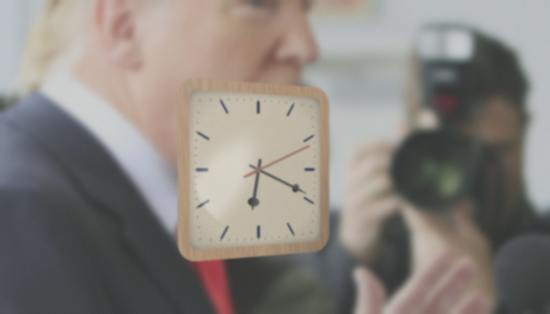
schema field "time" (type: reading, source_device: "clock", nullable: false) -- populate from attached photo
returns 6:19:11
